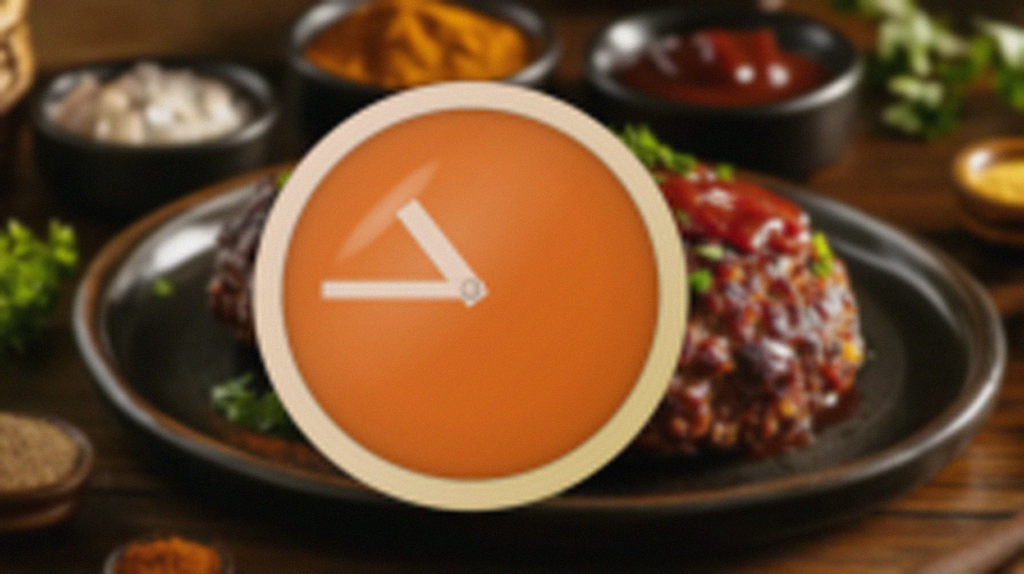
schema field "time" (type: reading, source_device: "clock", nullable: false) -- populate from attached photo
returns 10:45
